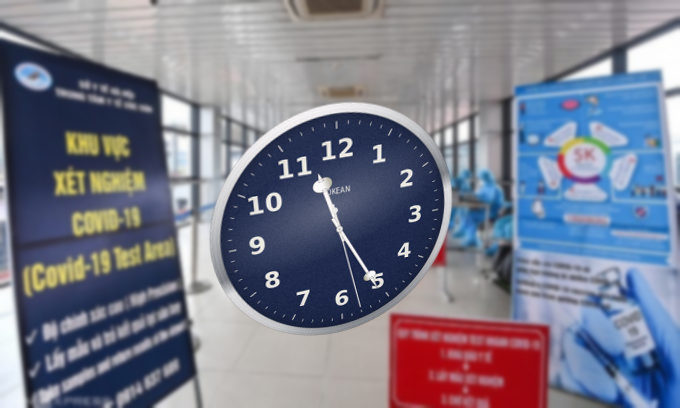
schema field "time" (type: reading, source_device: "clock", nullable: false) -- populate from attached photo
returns 11:25:28
